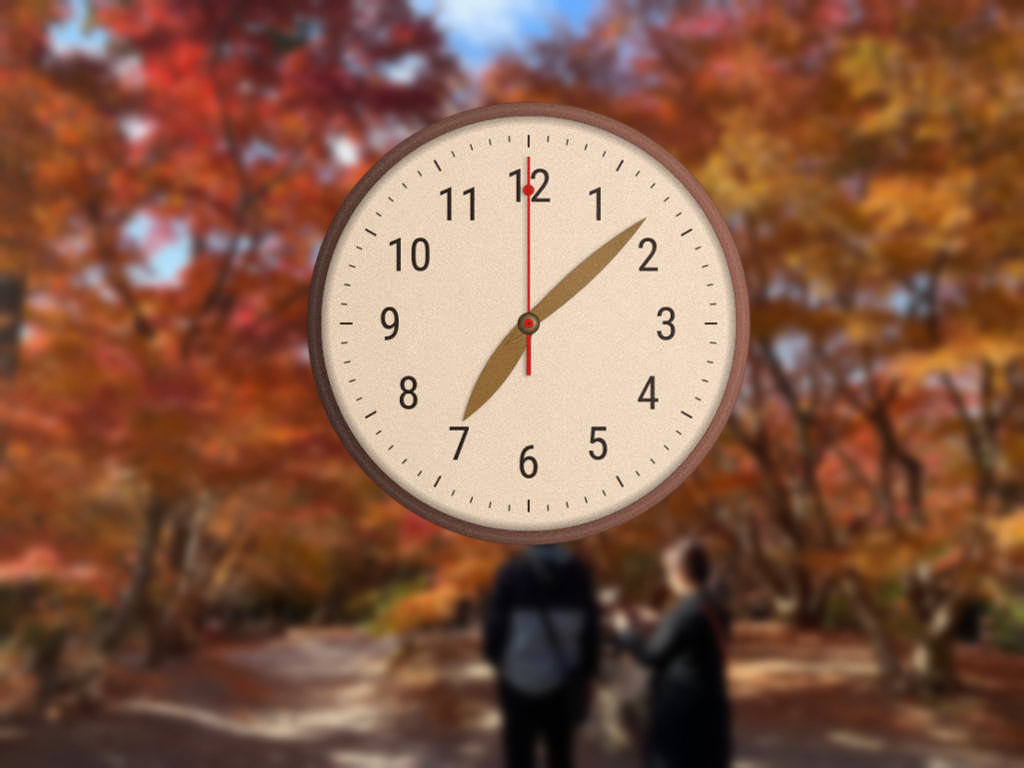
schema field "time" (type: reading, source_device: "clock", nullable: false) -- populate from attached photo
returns 7:08:00
